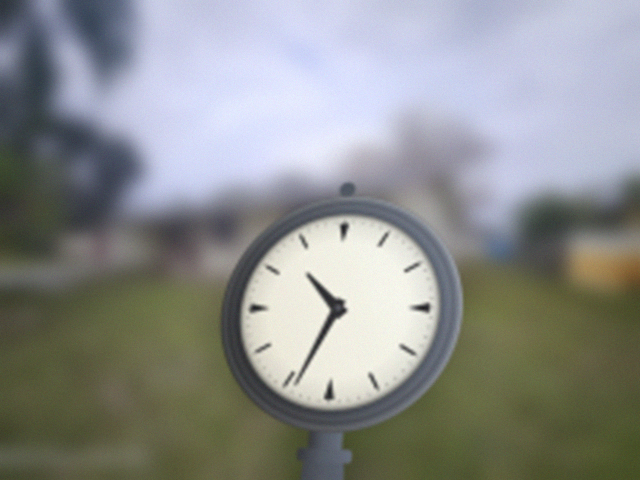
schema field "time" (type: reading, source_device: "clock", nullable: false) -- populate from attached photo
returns 10:34
